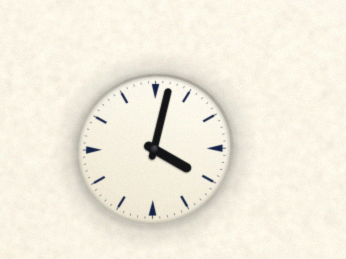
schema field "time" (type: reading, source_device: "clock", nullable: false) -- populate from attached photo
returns 4:02
